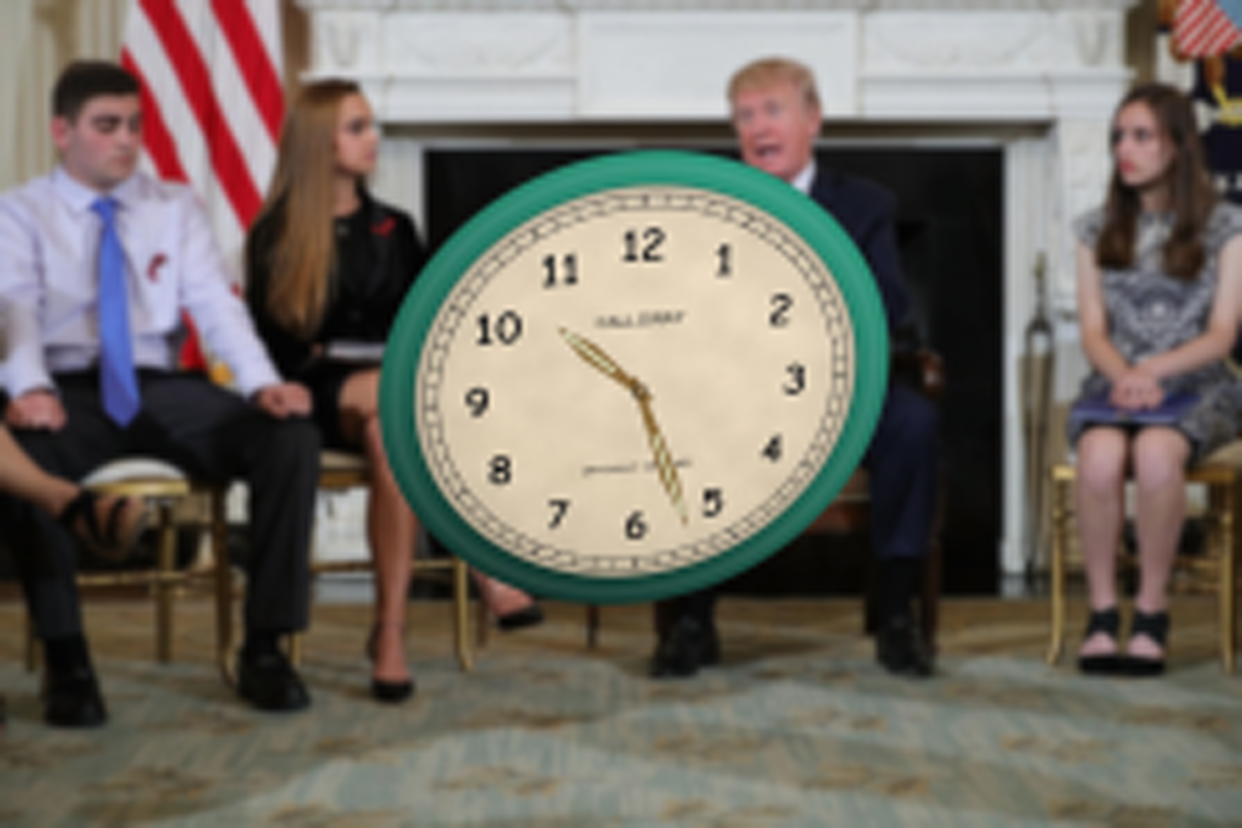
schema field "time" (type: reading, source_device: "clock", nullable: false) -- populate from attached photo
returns 10:27
